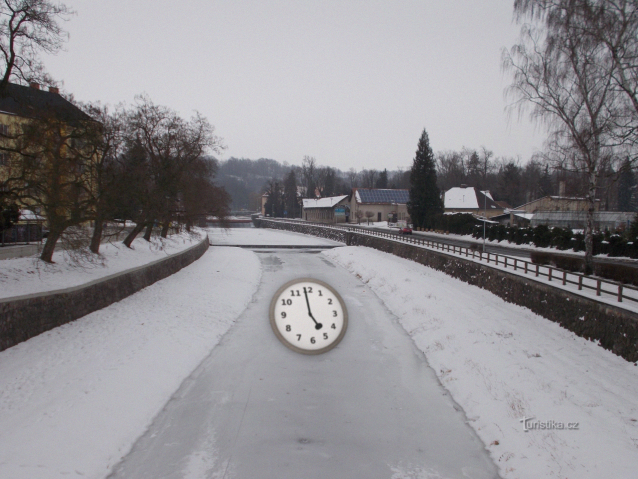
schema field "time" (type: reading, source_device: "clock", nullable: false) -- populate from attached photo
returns 4:59
